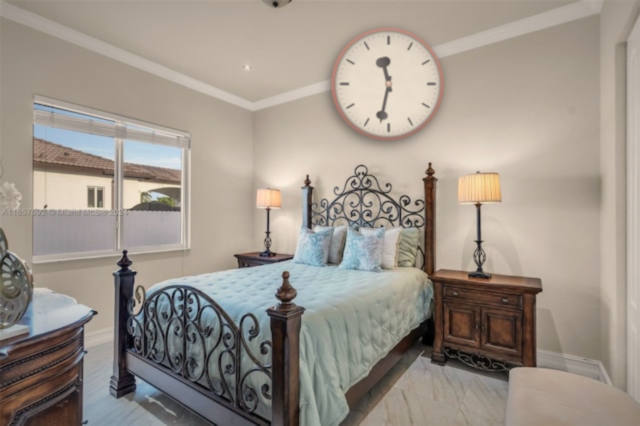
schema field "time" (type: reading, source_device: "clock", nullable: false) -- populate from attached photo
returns 11:32
